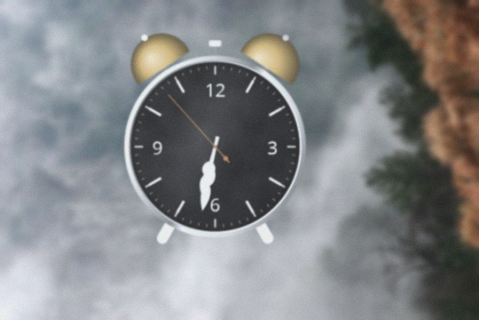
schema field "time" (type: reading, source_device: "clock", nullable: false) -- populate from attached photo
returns 6:31:53
